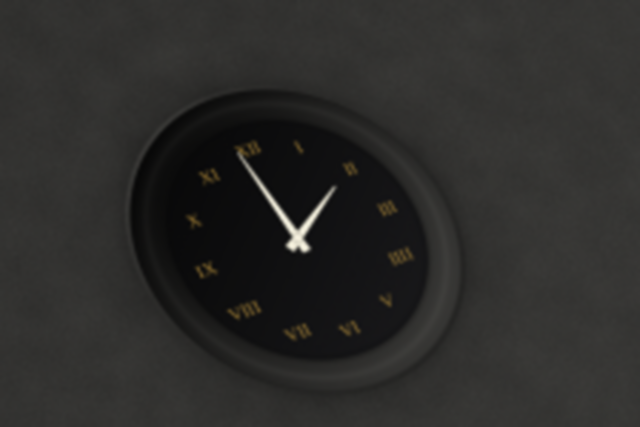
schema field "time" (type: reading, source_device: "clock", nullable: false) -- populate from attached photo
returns 1:59
